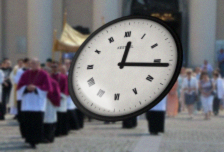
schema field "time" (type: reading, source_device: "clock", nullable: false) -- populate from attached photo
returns 12:16
